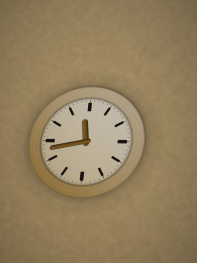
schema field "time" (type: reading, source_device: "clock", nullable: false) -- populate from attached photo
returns 11:43
